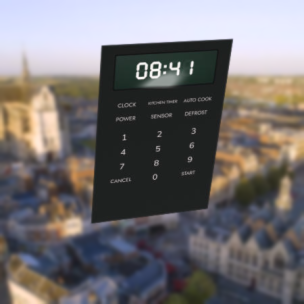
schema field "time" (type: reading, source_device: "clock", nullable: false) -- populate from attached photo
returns 8:41
